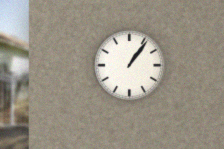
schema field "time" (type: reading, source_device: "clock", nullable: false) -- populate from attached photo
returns 1:06
